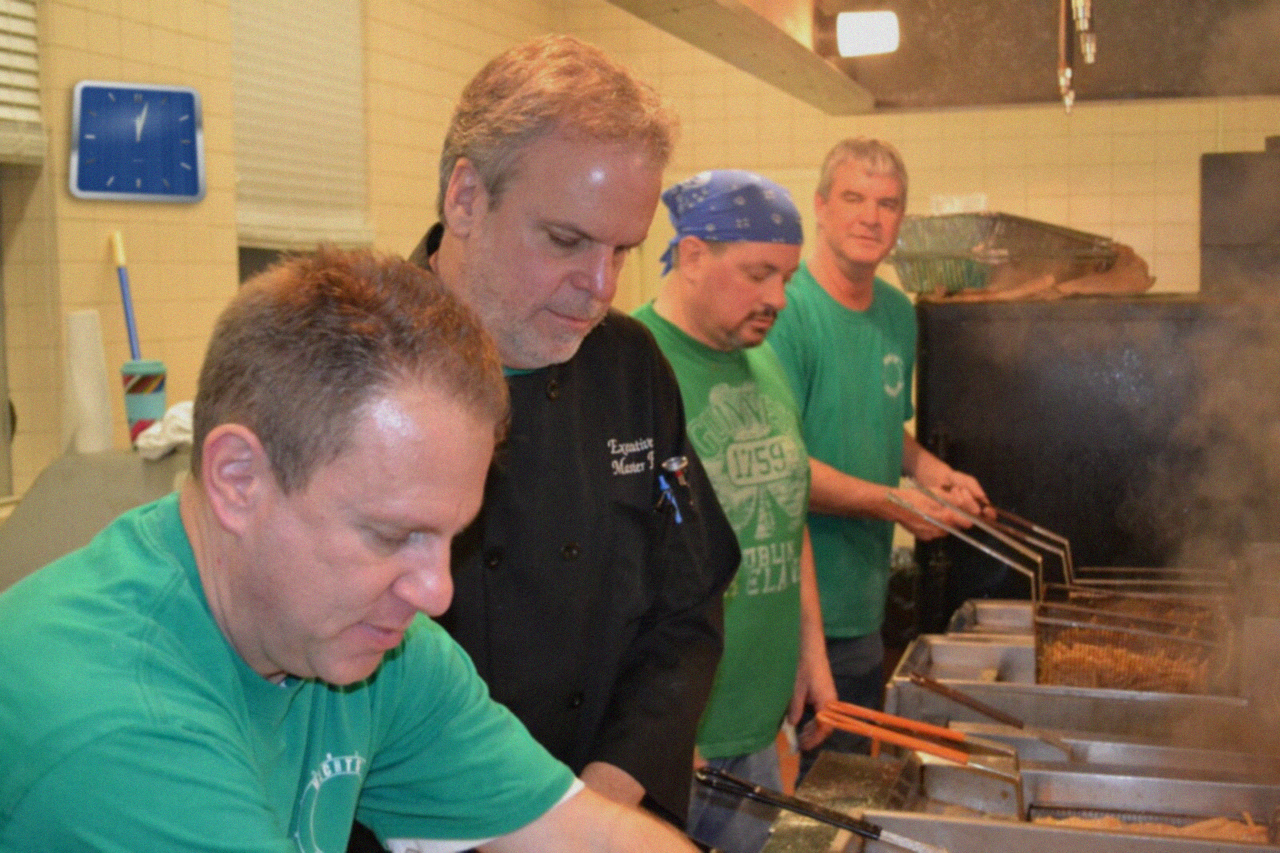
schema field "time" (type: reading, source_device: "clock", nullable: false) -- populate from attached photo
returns 12:02
